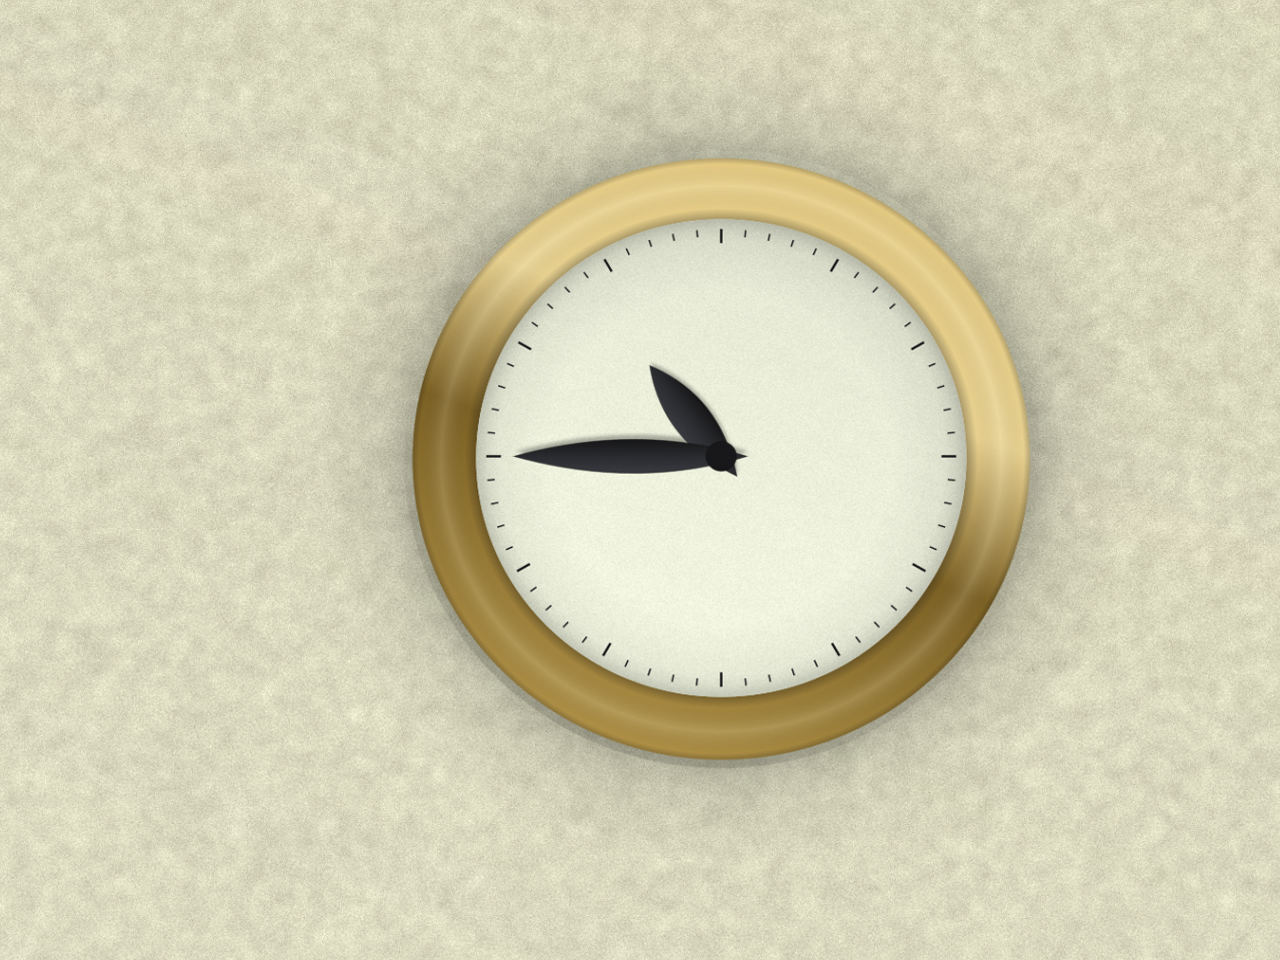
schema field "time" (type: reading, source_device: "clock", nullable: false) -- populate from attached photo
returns 10:45
